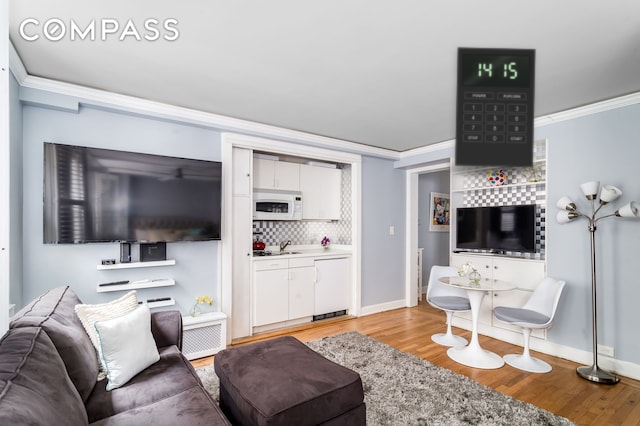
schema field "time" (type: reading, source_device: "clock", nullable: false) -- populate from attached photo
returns 14:15
